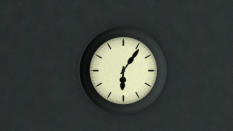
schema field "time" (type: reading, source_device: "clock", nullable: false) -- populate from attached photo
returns 6:06
